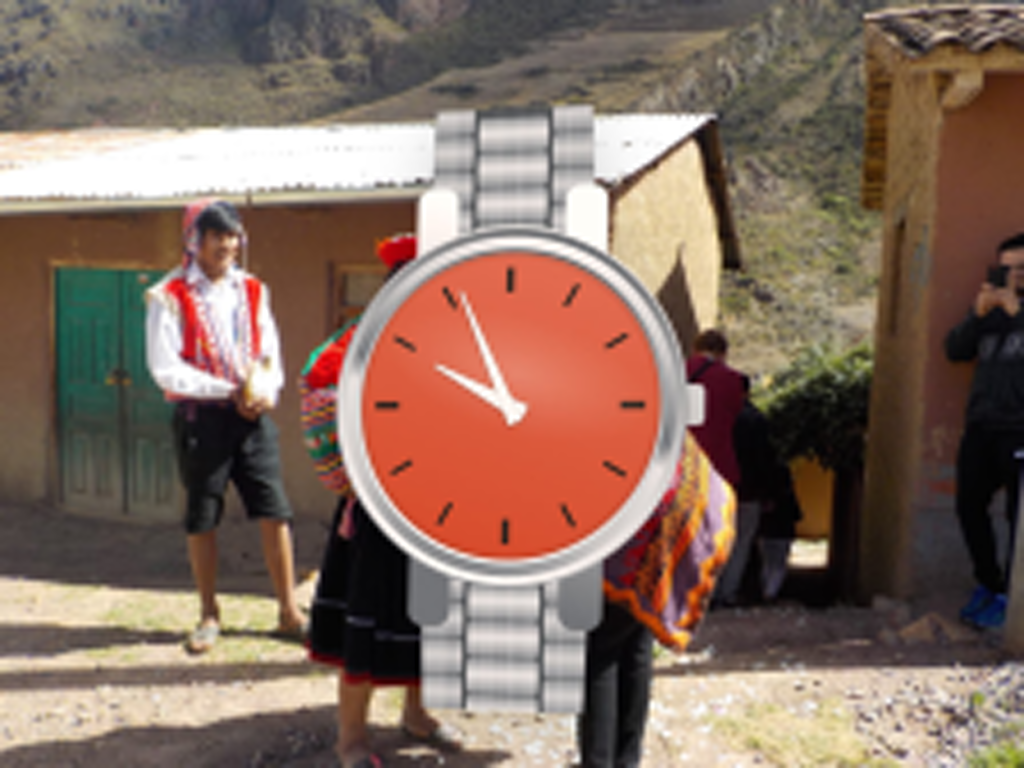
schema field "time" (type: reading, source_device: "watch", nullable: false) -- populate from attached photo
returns 9:56
